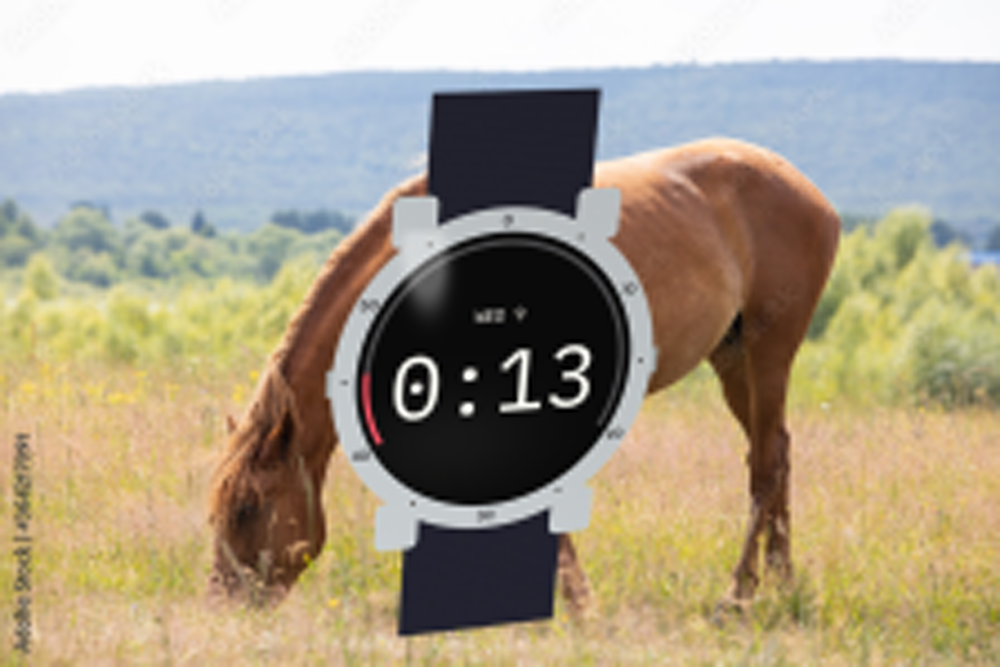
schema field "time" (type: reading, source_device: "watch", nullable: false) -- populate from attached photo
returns 0:13
